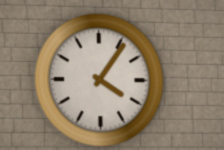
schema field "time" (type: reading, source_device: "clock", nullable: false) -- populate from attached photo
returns 4:06
